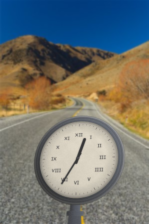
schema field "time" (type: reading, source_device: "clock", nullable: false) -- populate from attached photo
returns 12:35
